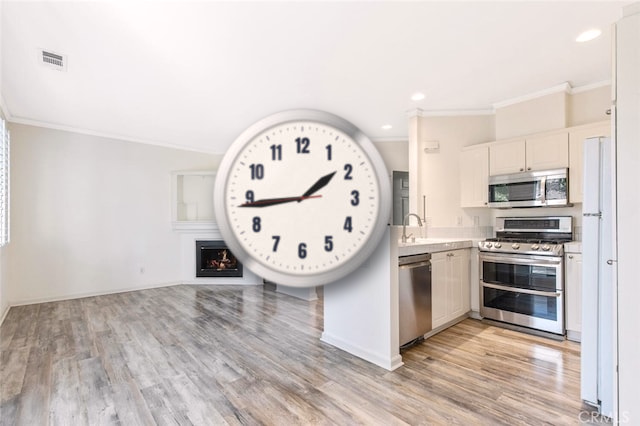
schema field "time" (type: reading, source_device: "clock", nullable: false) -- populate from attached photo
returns 1:43:44
